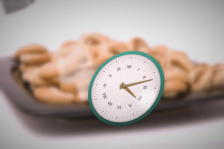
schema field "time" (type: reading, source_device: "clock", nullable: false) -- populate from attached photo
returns 4:12
